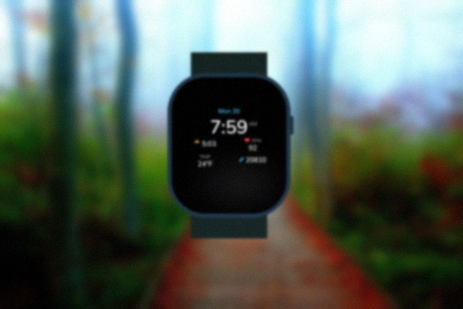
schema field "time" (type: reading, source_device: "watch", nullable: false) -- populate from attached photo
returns 7:59
